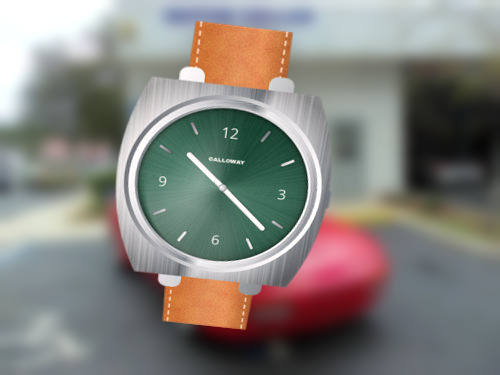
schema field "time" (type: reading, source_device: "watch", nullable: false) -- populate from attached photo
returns 10:22
